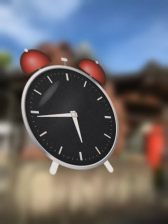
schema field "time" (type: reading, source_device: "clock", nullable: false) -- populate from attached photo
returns 5:44
